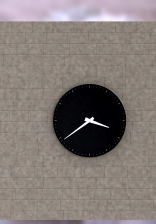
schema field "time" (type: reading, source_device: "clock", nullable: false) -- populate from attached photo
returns 3:39
